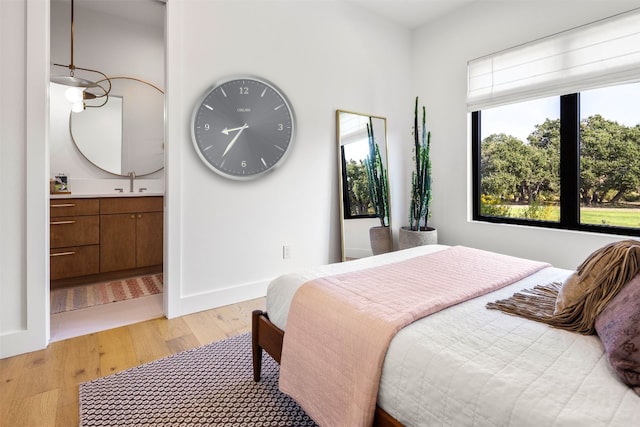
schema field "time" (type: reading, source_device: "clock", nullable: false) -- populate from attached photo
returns 8:36
